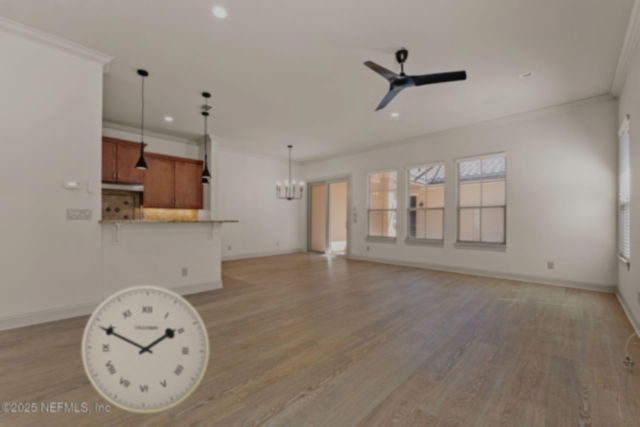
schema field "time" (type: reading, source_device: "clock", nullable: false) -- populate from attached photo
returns 1:49
